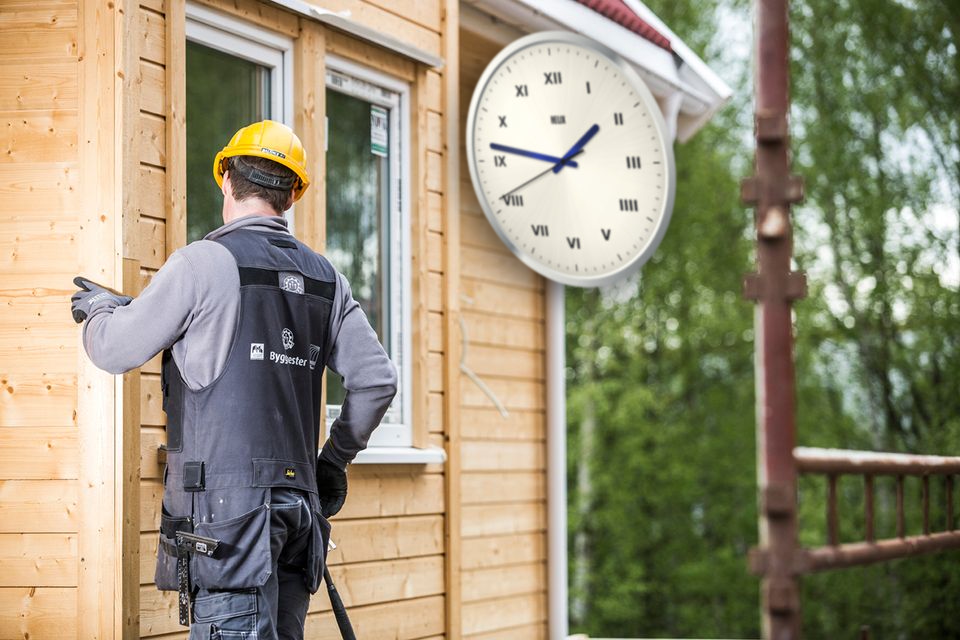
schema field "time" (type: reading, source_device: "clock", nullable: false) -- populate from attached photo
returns 1:46:41
